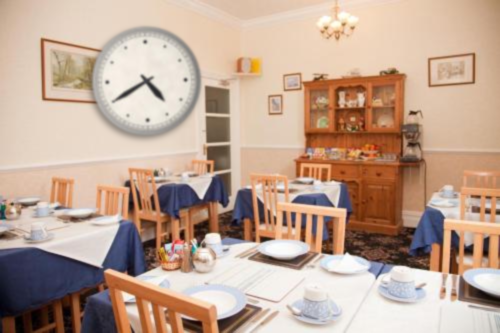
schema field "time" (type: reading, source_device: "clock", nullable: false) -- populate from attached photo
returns 4:40
